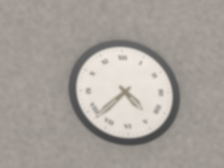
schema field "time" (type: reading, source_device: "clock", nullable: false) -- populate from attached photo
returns 4:38
